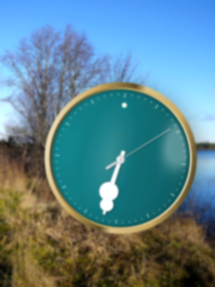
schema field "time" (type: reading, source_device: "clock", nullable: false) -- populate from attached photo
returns 6:32:09
